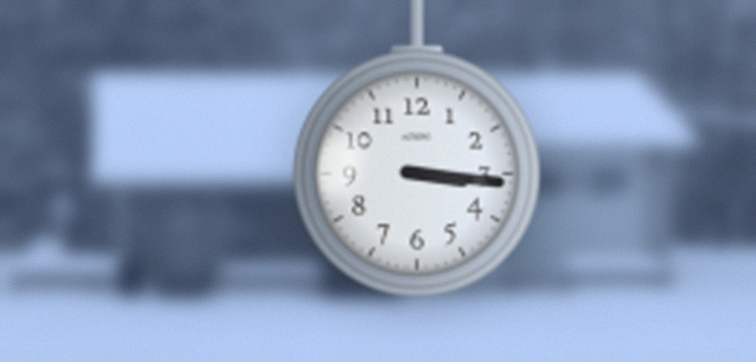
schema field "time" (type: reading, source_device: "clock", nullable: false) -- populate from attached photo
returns 3:16
